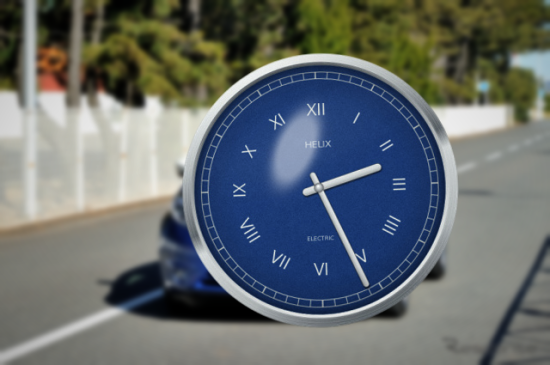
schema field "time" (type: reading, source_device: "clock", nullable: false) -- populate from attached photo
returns 2:26
